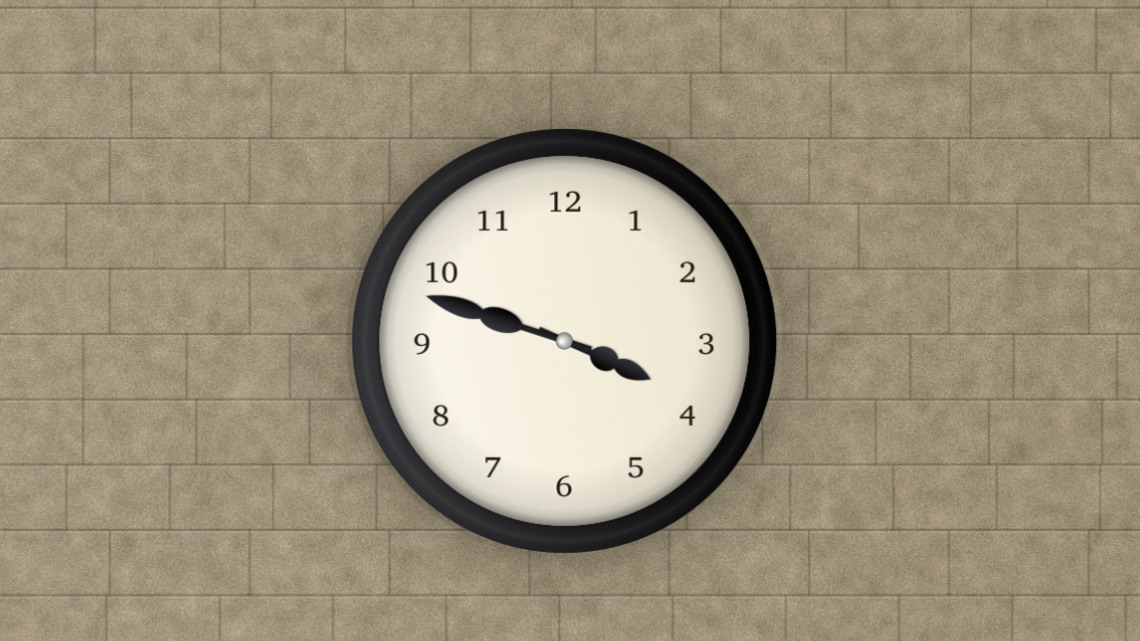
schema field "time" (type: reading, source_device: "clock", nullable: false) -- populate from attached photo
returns 3:48
